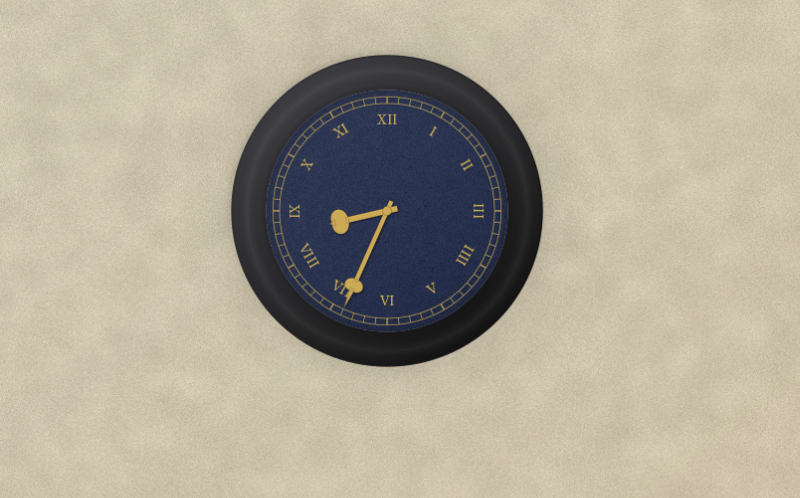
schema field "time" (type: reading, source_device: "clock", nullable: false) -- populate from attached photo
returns 8:34
